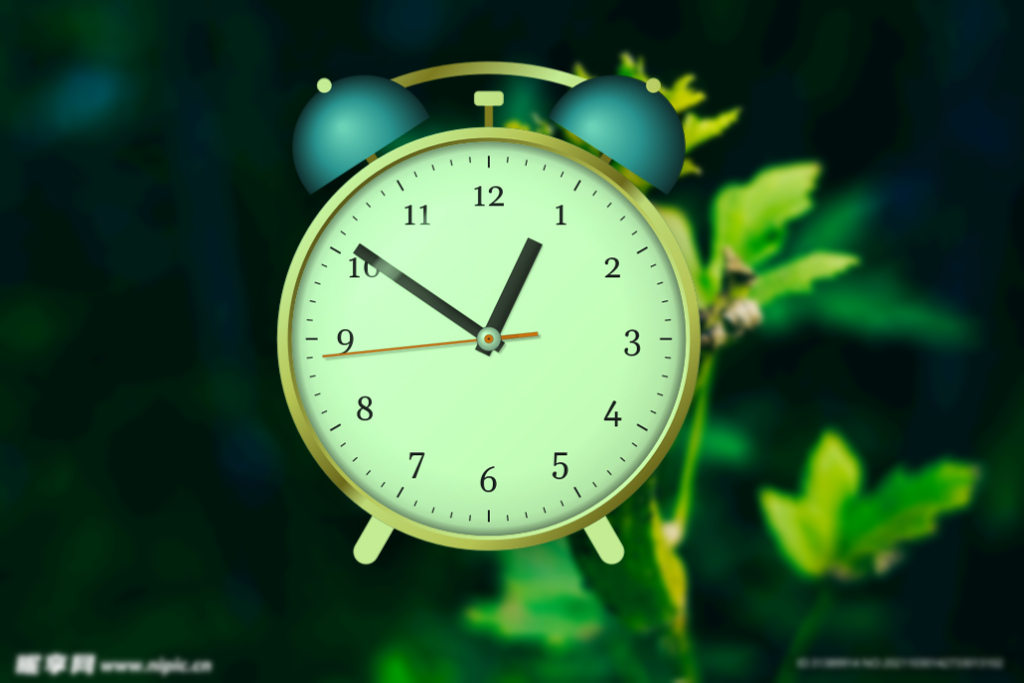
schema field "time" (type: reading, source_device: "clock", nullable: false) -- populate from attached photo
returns 12:50:44
